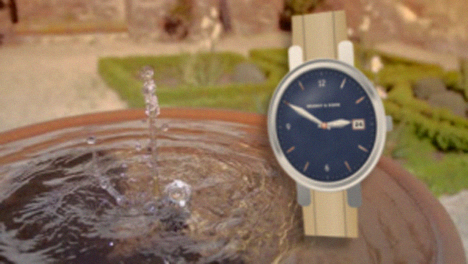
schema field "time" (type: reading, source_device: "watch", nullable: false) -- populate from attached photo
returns 2:50
